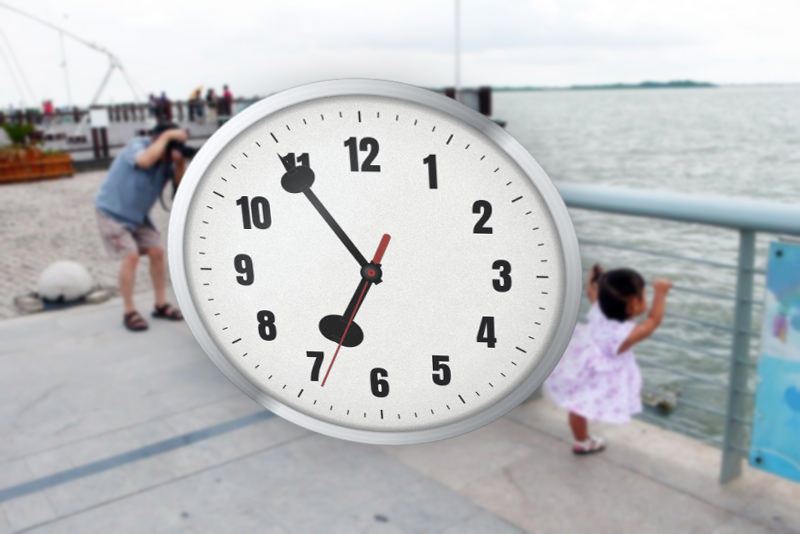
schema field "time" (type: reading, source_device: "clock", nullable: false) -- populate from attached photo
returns 6:54:34
